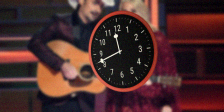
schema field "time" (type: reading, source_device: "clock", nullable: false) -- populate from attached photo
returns 11:42
